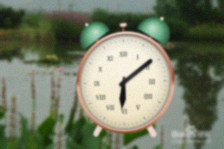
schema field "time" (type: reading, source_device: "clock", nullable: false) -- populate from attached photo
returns 6:09
